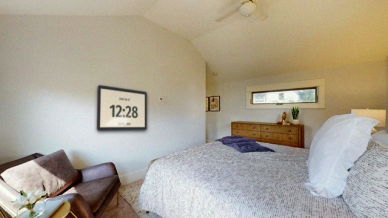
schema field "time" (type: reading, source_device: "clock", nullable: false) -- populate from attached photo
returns 12:28
